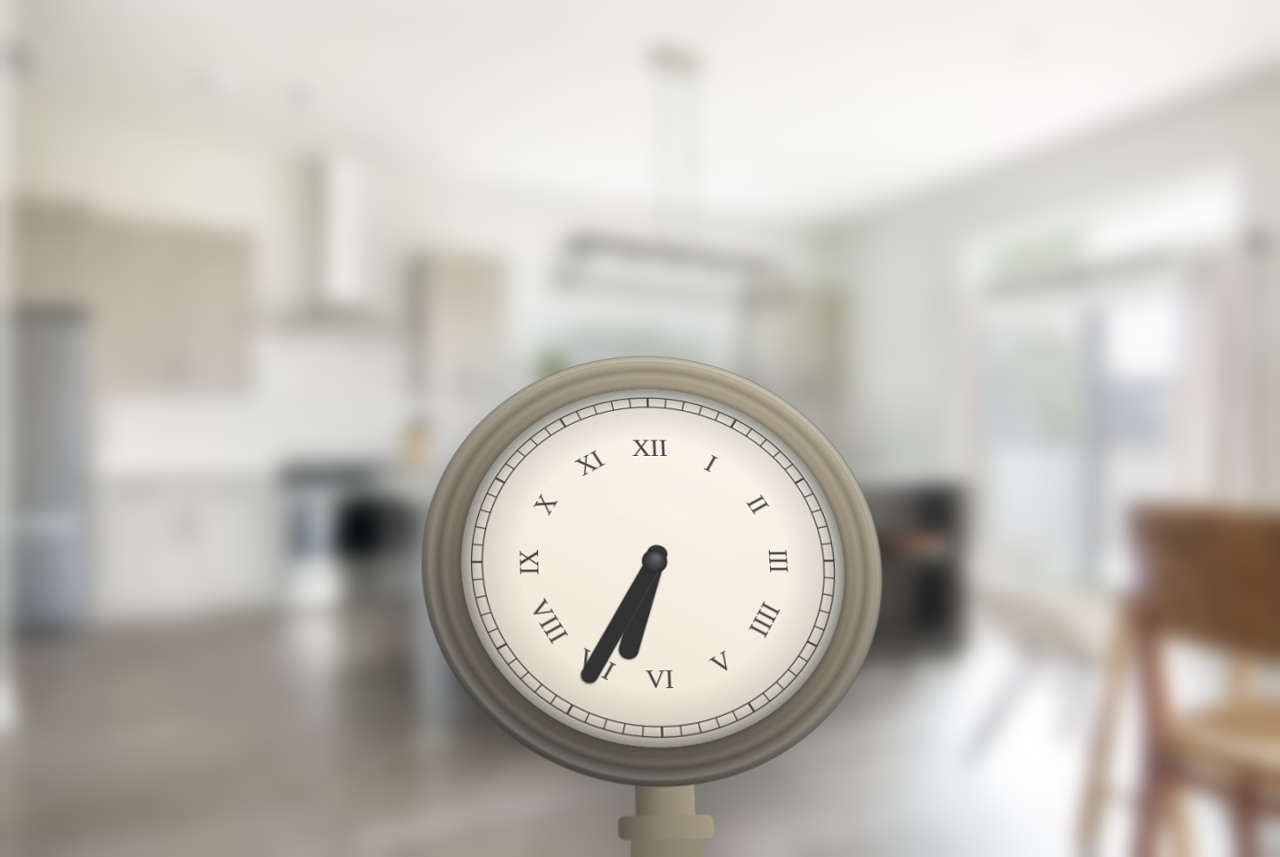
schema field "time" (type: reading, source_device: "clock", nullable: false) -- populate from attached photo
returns 6:35
